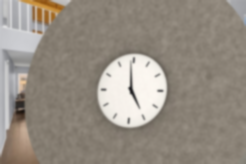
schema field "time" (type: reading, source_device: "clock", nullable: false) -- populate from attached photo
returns 4:59
